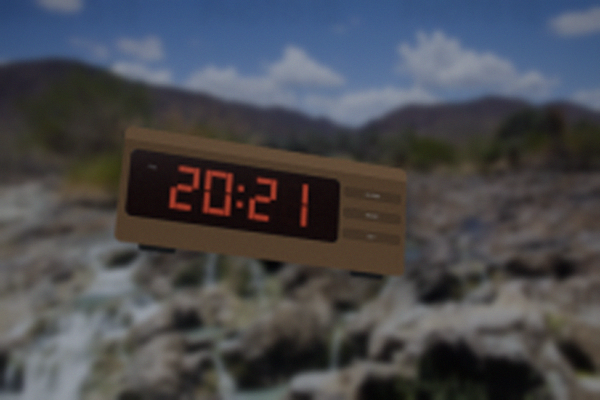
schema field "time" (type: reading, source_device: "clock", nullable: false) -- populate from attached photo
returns 20:21
